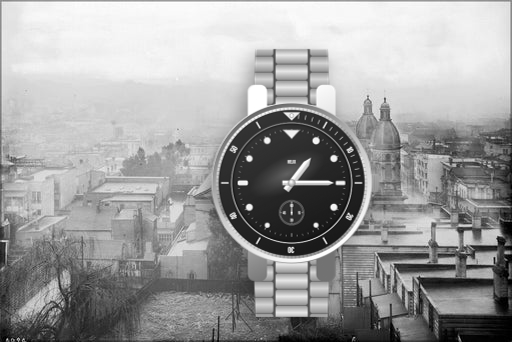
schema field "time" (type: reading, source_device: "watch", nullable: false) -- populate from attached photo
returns 1:15
